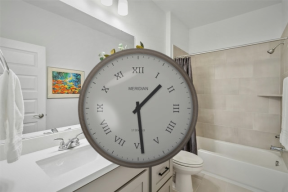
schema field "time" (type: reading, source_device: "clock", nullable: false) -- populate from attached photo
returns 1:29
